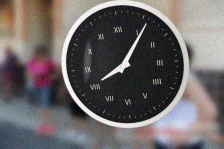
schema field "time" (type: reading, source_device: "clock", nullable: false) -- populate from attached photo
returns 8:06
